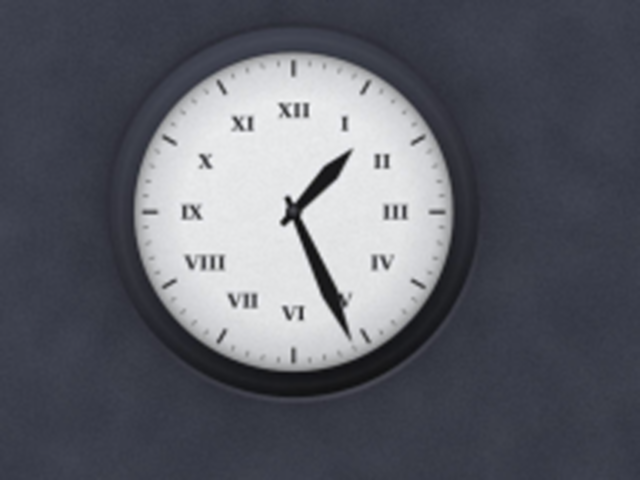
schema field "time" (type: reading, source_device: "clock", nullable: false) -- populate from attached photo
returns 1:26
